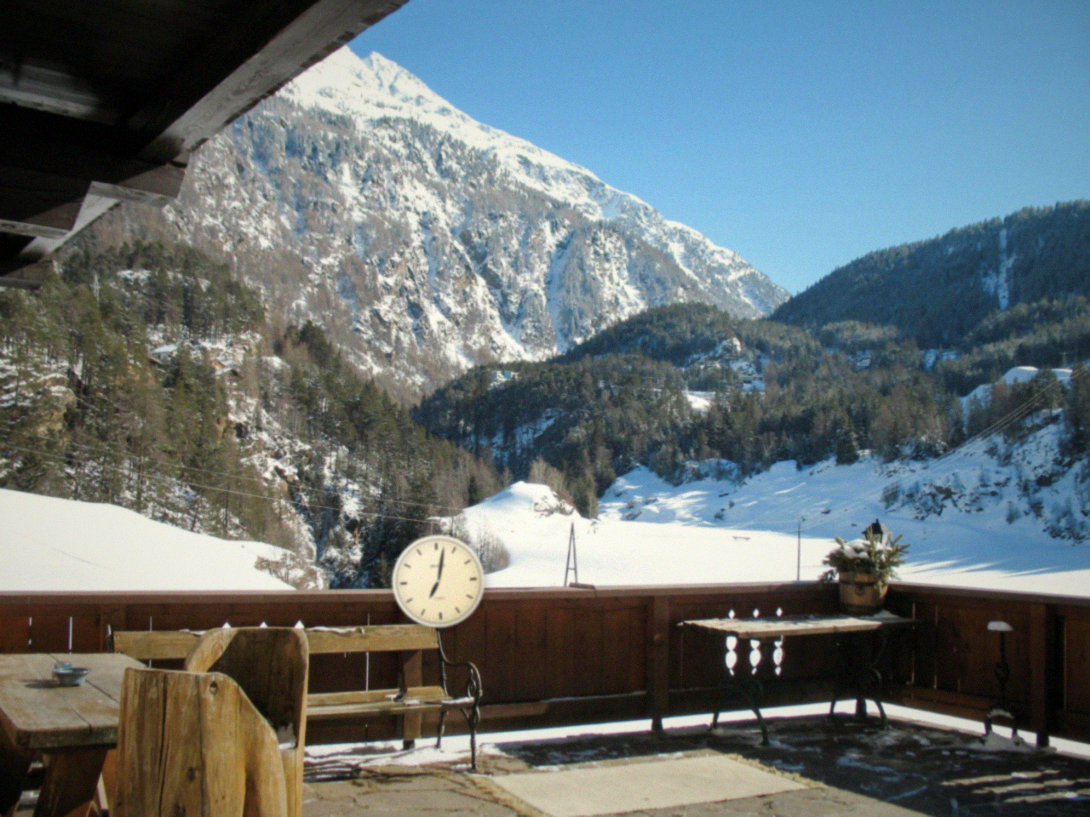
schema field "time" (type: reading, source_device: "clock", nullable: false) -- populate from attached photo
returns 7:02
